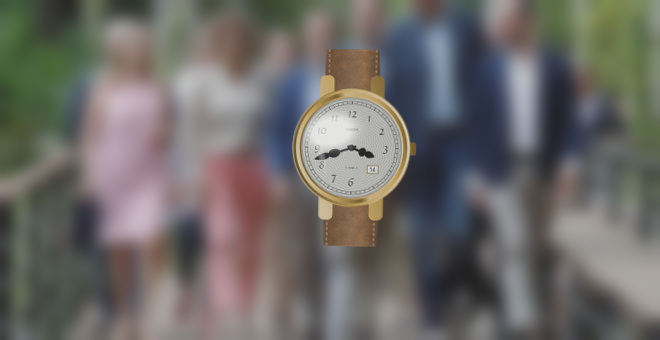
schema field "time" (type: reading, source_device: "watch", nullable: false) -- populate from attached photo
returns 3:42
